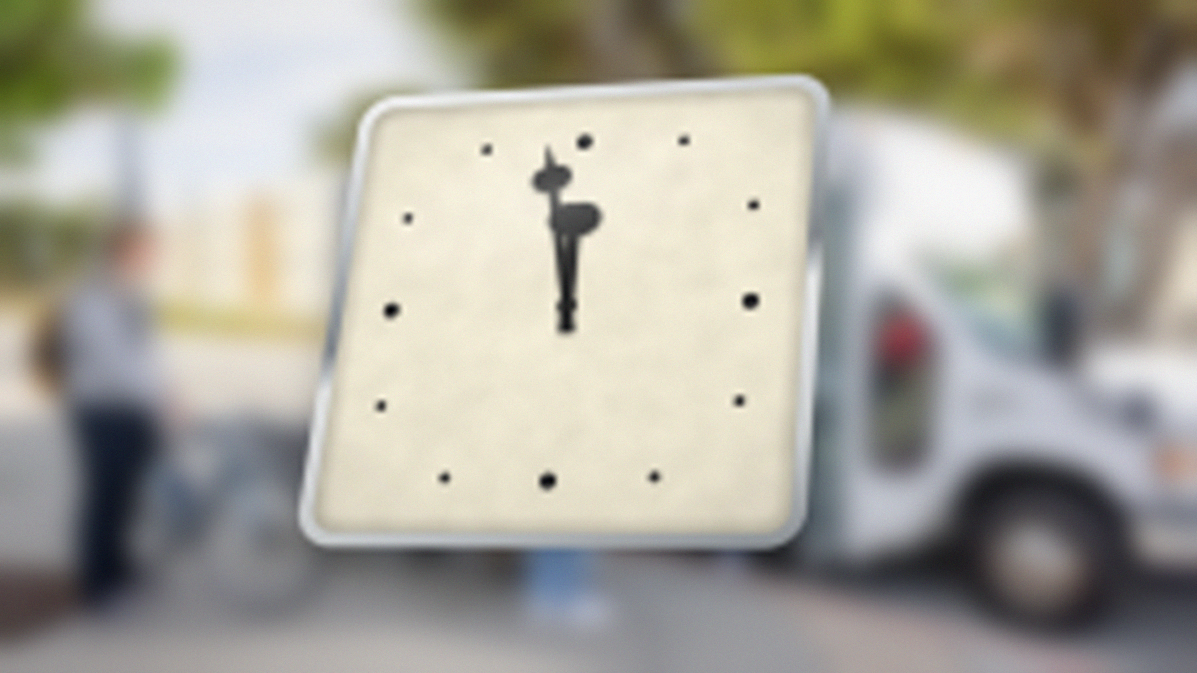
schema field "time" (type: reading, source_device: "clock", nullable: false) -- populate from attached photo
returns 11:58
